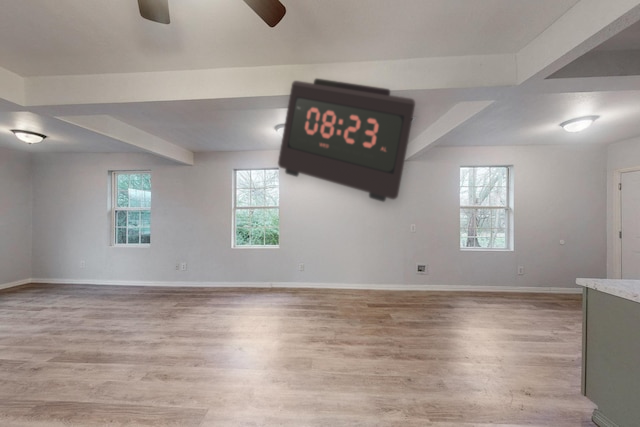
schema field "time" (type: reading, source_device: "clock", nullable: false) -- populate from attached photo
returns 8:23
